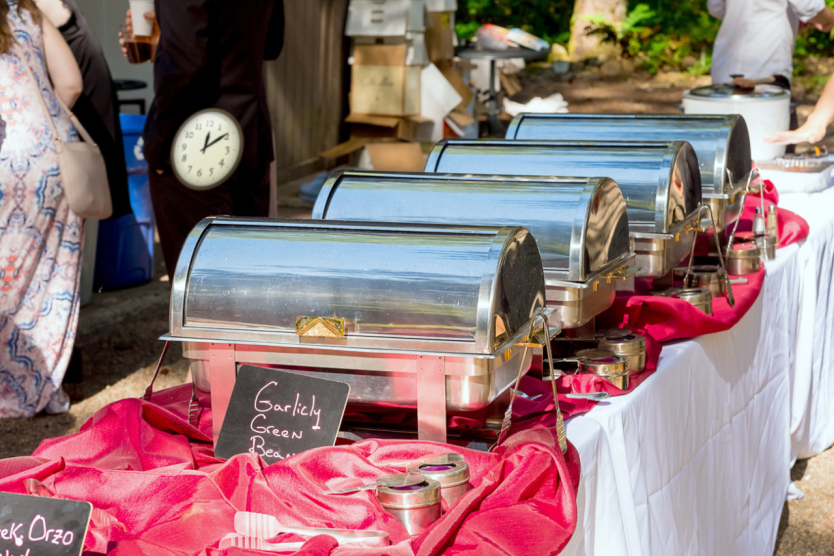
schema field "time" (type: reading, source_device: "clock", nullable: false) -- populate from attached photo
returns 12:09
